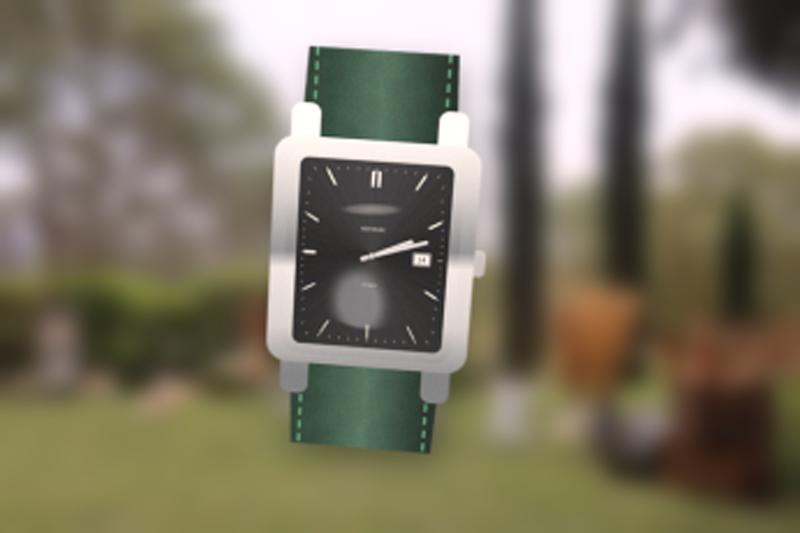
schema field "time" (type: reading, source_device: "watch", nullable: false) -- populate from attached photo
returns 2:12
